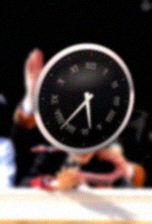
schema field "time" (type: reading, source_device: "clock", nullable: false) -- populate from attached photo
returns 5:37
